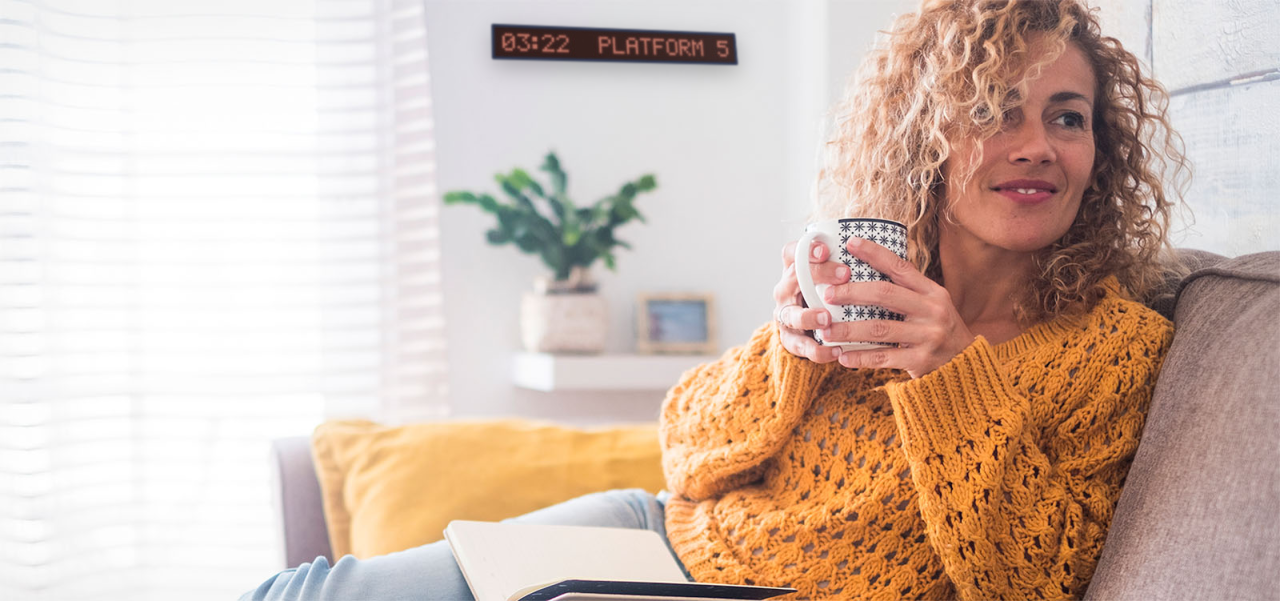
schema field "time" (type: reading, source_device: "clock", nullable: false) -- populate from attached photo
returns 3:22
